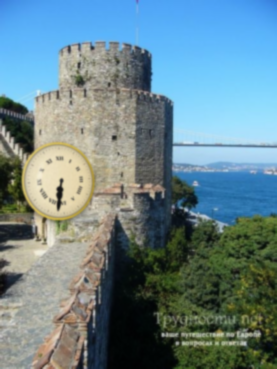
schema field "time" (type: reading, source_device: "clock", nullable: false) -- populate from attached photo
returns 6:32
